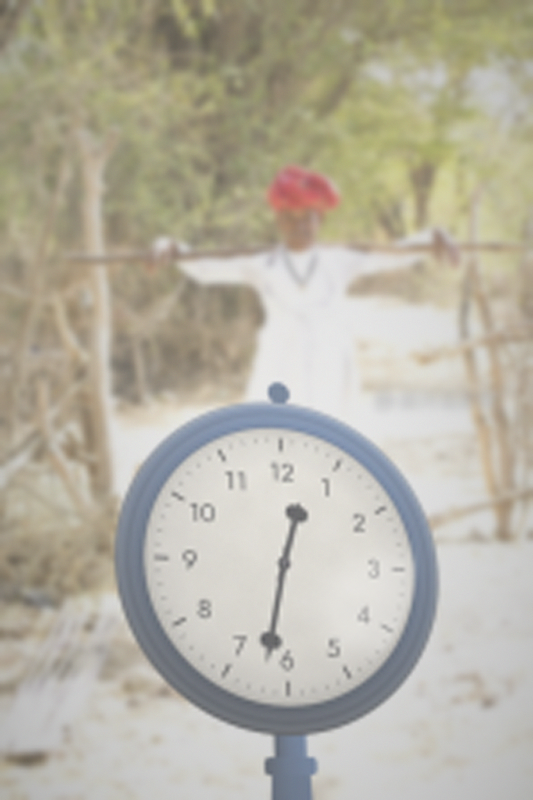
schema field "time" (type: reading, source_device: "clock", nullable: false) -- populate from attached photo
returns 12:32
